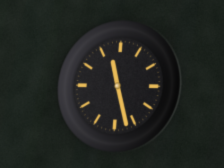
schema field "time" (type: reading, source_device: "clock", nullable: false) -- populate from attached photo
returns 11:27
